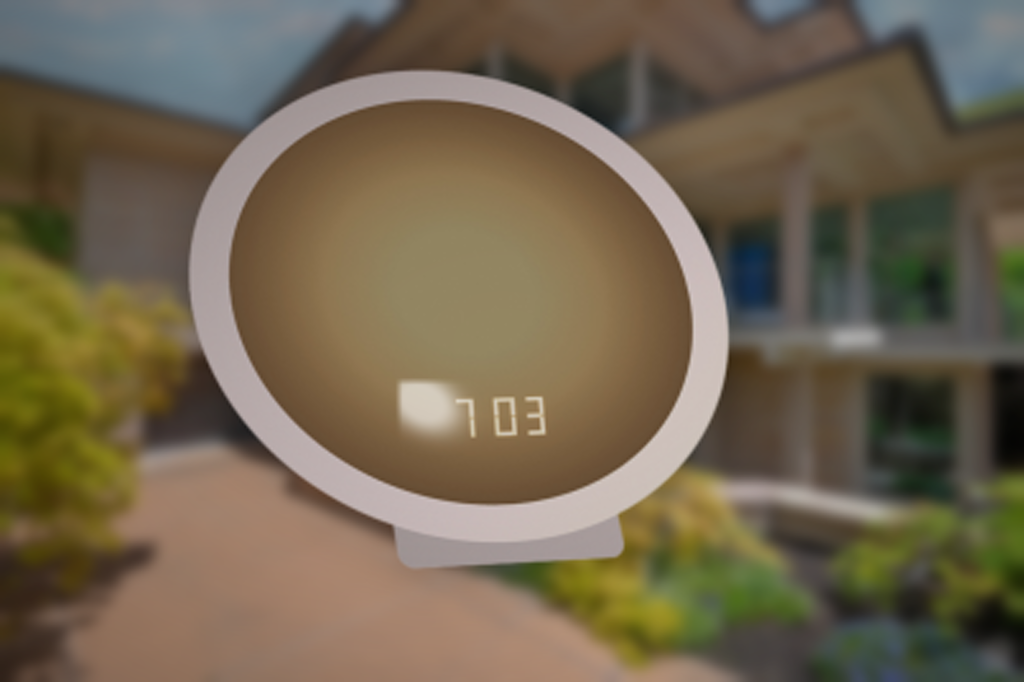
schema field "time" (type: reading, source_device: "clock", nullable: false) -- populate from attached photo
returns 7:03
